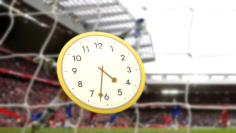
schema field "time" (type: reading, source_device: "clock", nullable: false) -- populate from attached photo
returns 4:32
